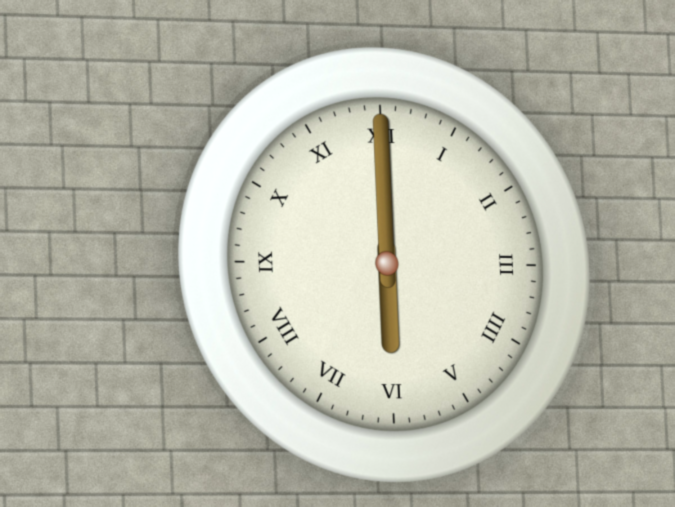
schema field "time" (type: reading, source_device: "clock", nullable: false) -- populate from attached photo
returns 6:00
